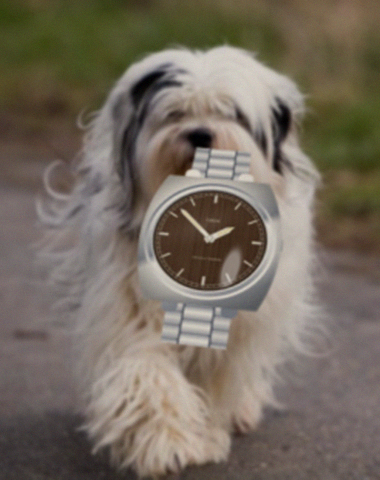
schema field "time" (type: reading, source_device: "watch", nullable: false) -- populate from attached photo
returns 1:52
